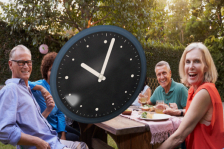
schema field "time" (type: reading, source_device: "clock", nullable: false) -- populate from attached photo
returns 10:02
